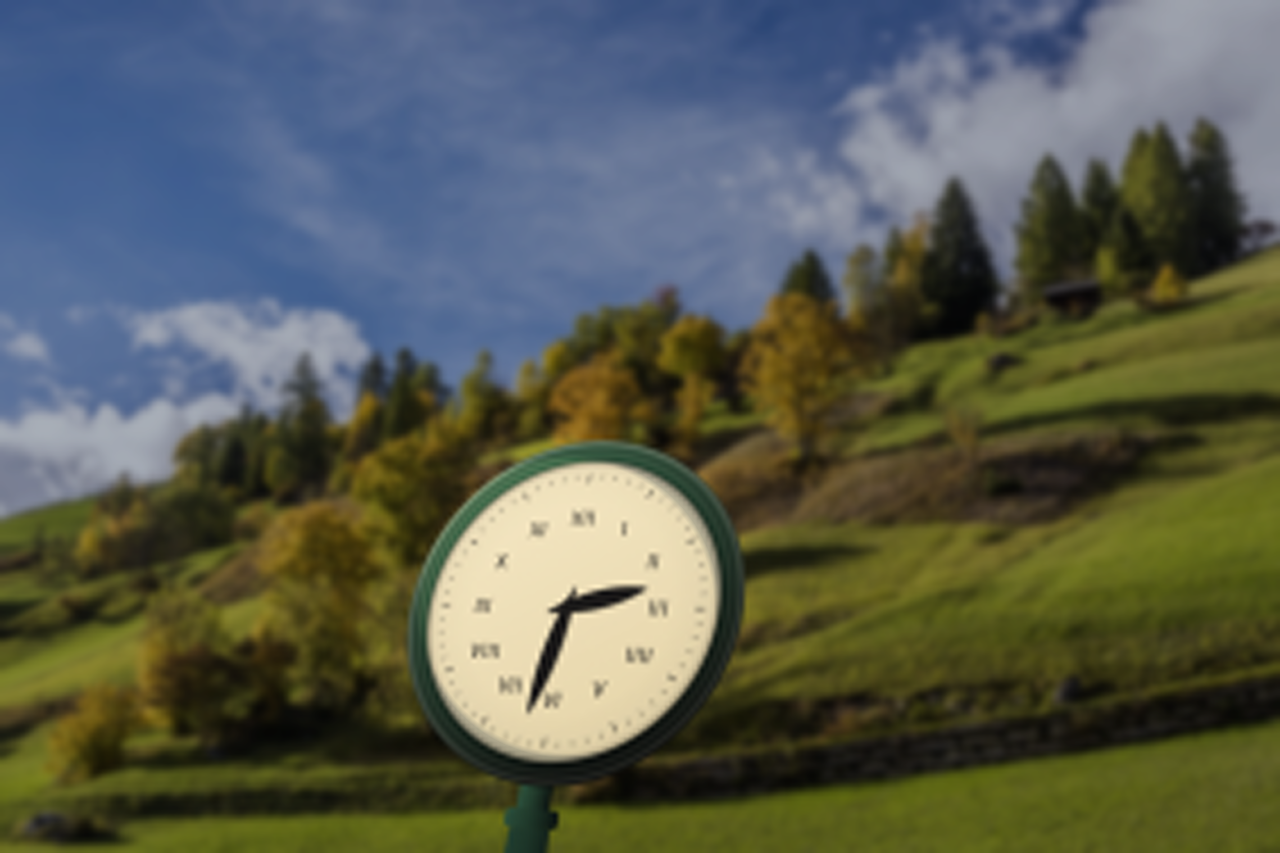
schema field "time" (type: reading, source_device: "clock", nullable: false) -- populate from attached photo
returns 2:32
